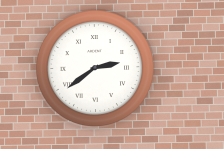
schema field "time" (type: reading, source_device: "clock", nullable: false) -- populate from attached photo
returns 2:39
